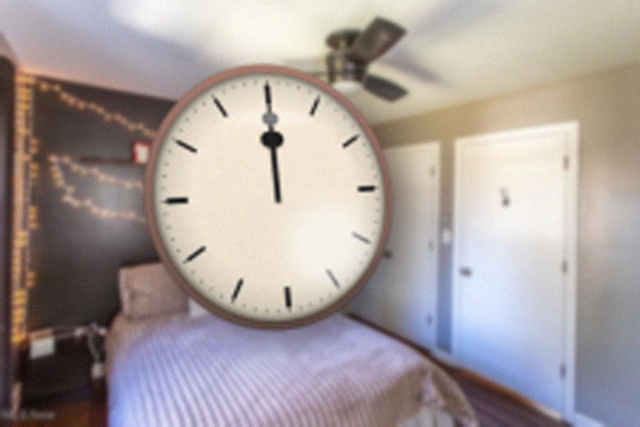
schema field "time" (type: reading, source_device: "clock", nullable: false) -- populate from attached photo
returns 12:00
